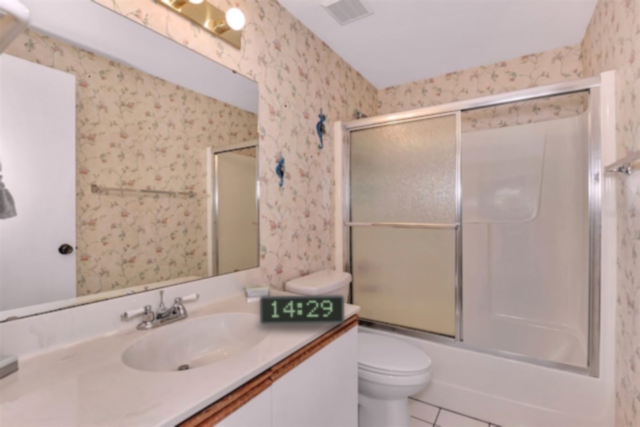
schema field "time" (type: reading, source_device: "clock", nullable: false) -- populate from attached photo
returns 14:29
